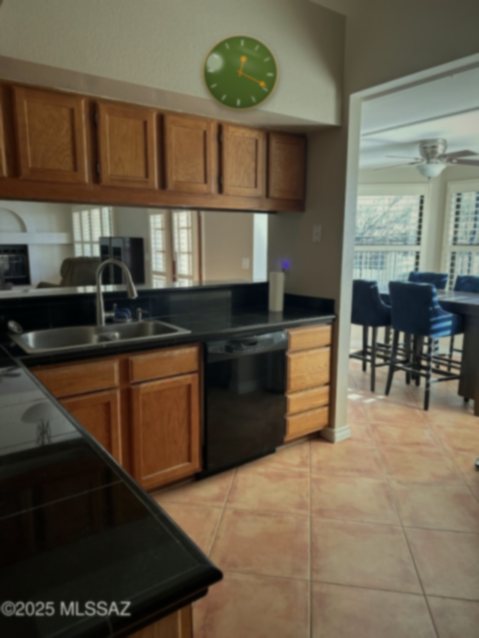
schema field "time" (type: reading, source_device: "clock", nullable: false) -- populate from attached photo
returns 12:19
